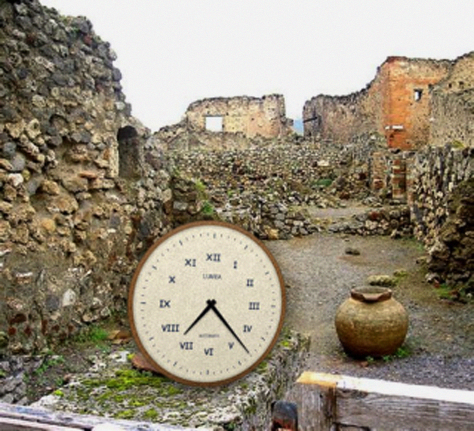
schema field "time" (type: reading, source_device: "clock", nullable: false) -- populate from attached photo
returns 7:23
